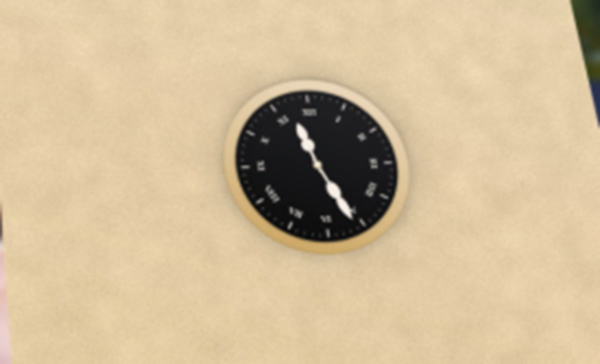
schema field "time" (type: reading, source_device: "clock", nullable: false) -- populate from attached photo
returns 11:26
